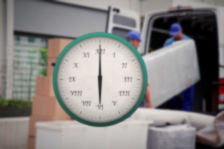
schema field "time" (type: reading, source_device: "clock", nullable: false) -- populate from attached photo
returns 6:00
